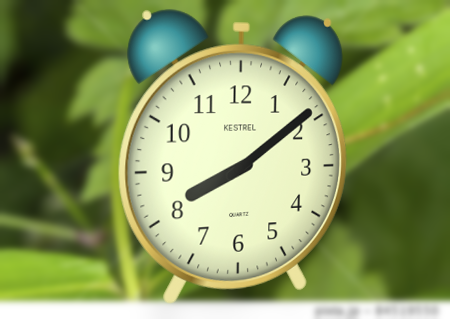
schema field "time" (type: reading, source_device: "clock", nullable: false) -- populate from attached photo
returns 8:09
